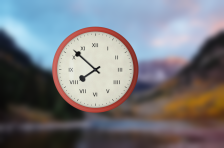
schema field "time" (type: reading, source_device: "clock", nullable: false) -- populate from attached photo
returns 7:52
